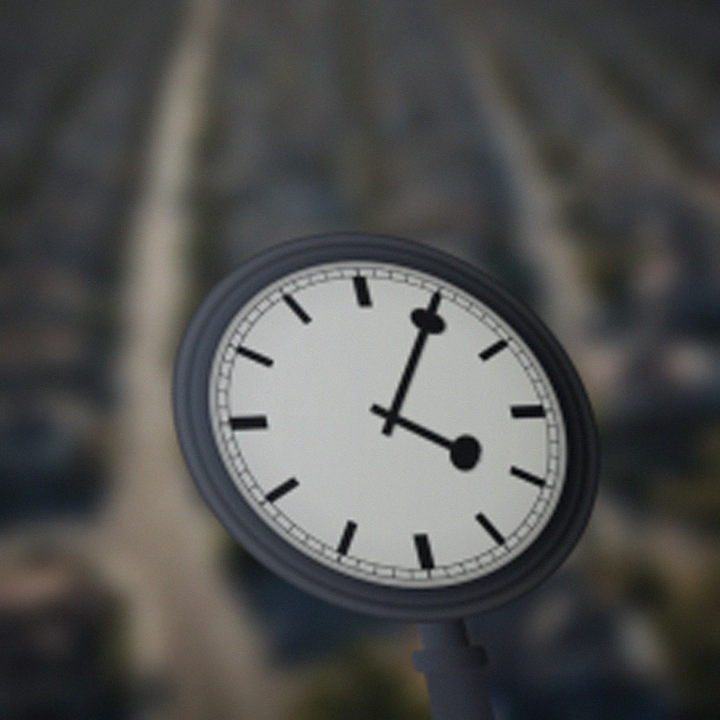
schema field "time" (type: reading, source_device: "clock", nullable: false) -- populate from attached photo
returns 4:05
